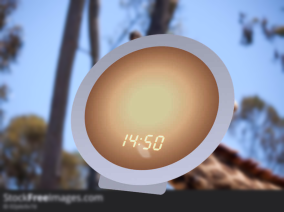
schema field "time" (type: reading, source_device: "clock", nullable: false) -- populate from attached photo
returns 14:50
